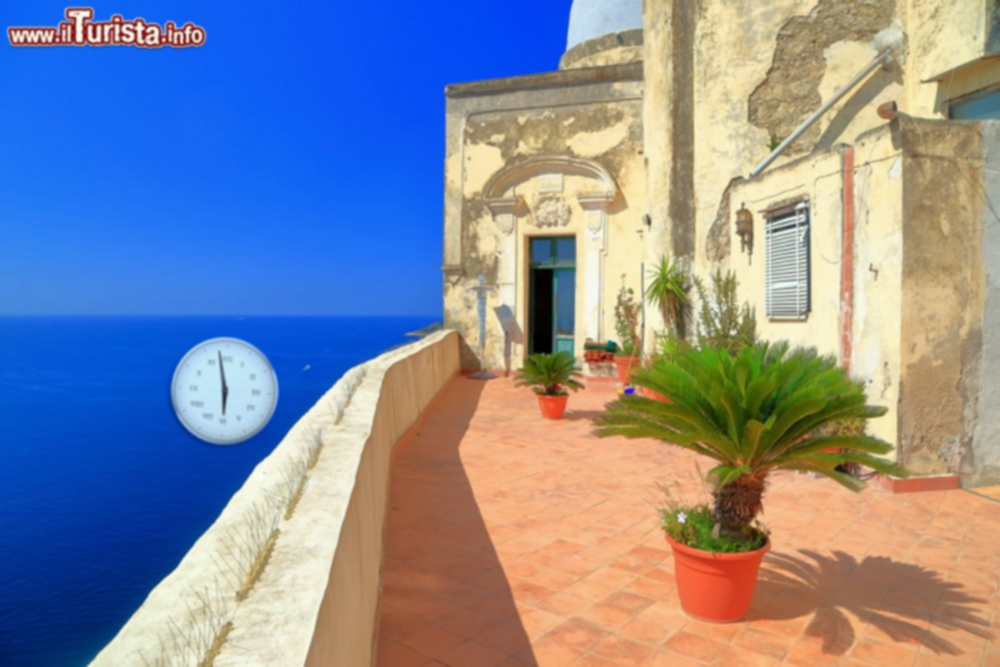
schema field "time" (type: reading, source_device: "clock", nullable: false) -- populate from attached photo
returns 5:58
